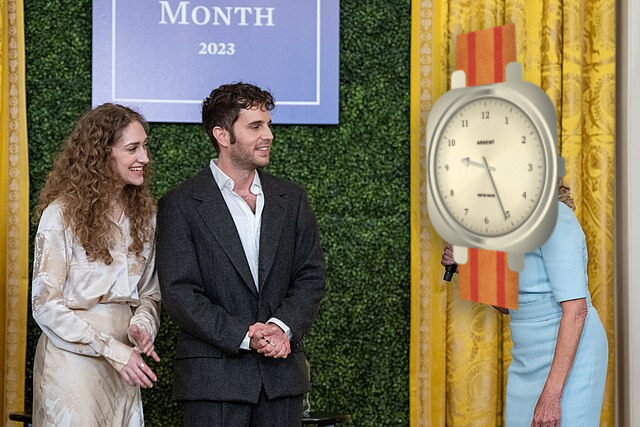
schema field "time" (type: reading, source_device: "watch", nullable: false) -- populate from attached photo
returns 9:26
